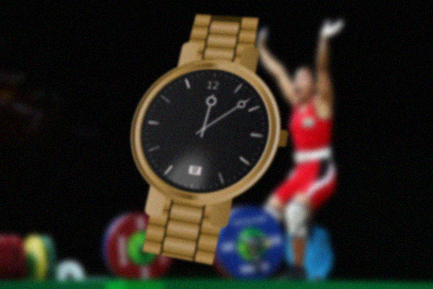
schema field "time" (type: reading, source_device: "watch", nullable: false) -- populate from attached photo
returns 12:08
